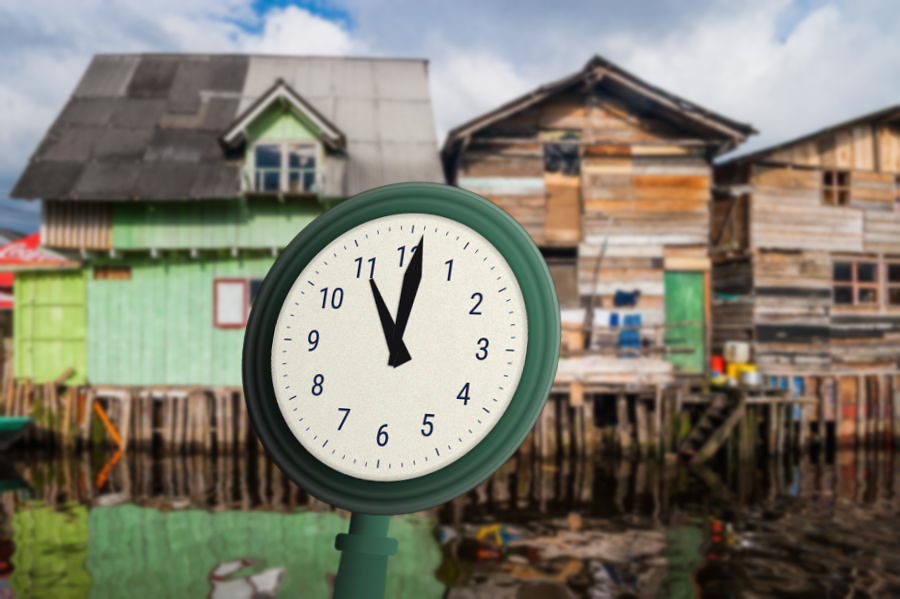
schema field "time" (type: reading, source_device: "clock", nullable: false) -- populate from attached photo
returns 11:01
